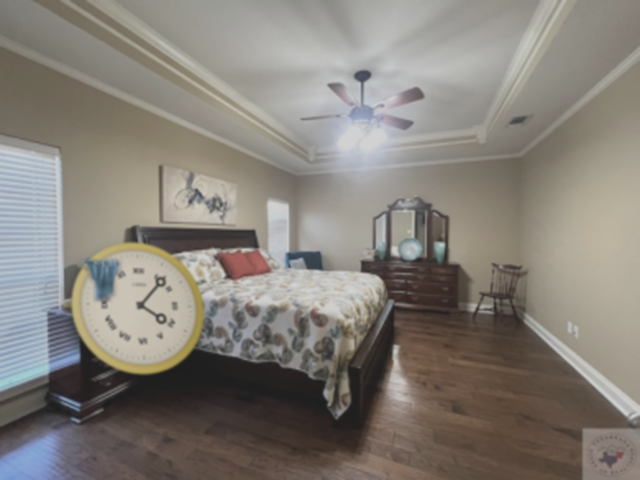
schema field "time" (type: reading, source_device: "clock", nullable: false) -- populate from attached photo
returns 4:07
